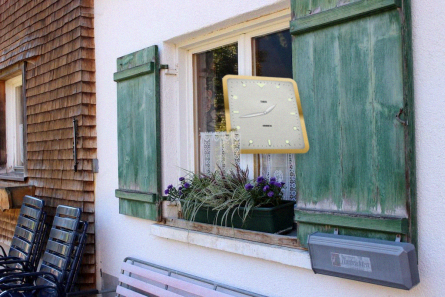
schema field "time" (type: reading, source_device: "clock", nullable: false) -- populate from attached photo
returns 1:43
